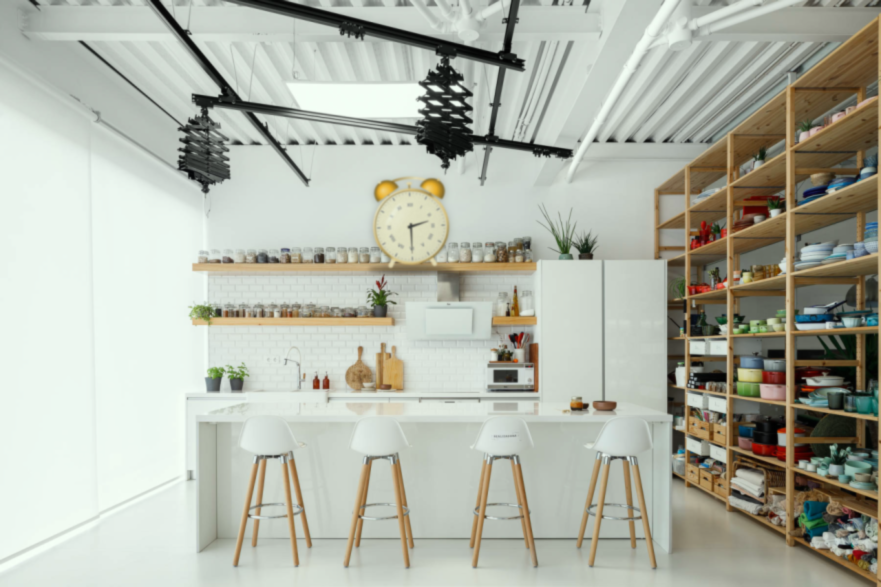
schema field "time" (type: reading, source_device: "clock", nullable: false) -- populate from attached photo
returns 2:30
